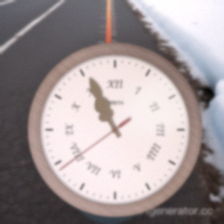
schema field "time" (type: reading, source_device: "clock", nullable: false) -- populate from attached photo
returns 10:55:39
